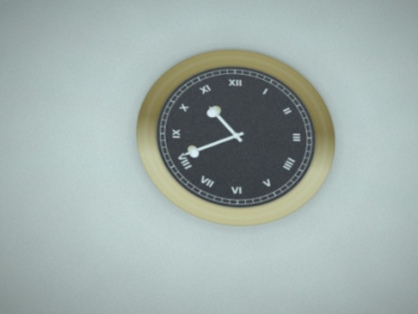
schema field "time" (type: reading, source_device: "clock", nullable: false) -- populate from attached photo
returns 10:41
